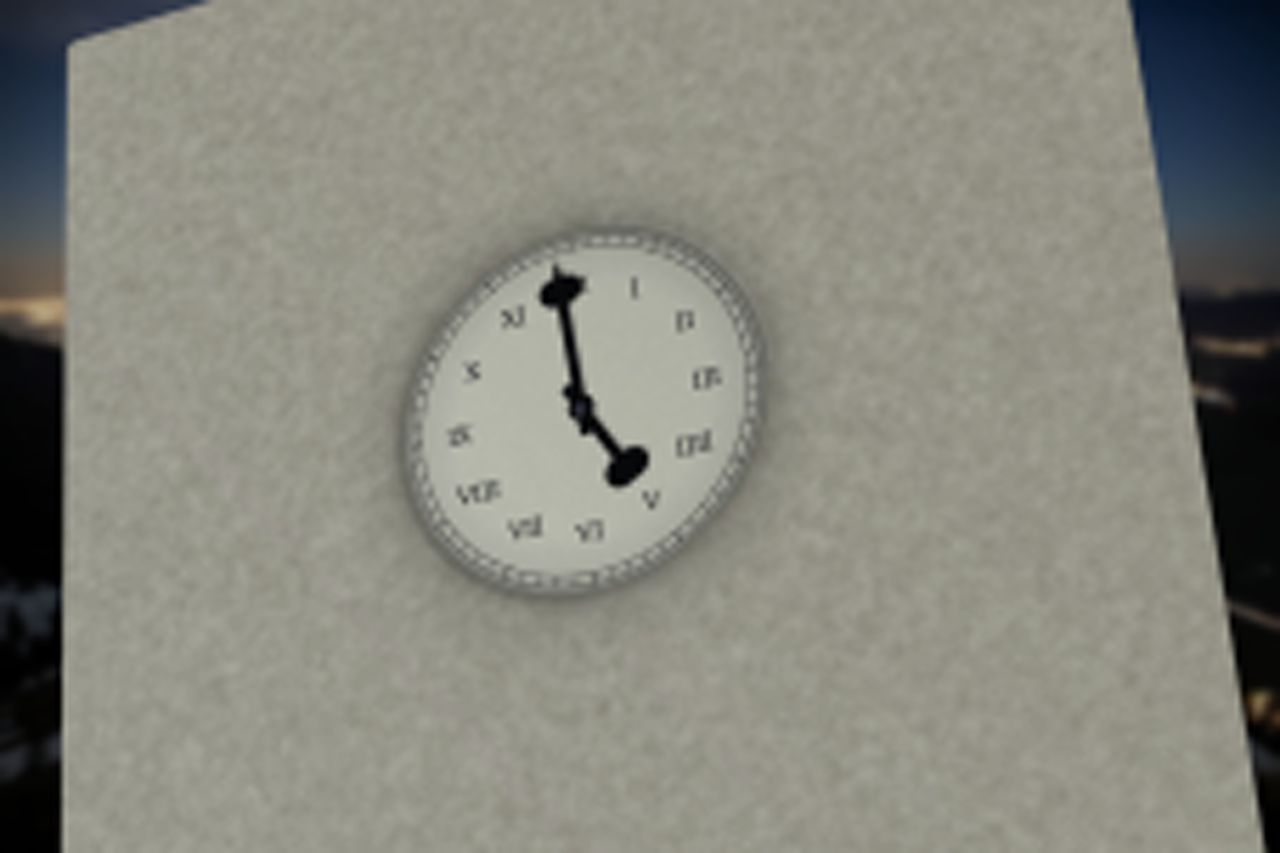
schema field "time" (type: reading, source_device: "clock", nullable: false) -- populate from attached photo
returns 4:59
